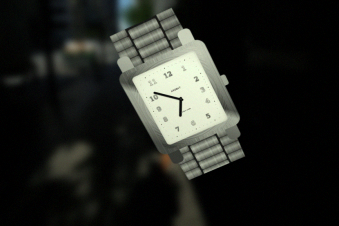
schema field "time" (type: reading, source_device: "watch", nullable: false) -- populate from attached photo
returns 6:52
